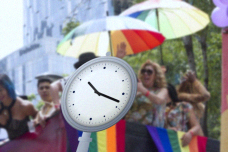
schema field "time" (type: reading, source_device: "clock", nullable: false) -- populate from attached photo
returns 10:18
